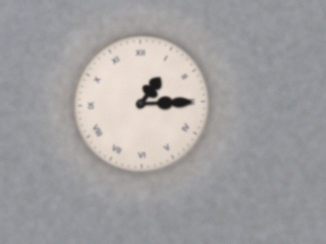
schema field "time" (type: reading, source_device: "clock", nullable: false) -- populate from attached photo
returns 1:15
